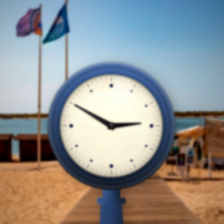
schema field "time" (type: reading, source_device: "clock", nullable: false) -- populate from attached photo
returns 2:50
